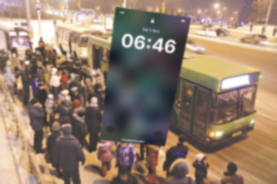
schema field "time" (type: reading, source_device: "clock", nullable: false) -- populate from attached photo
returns 6:46
